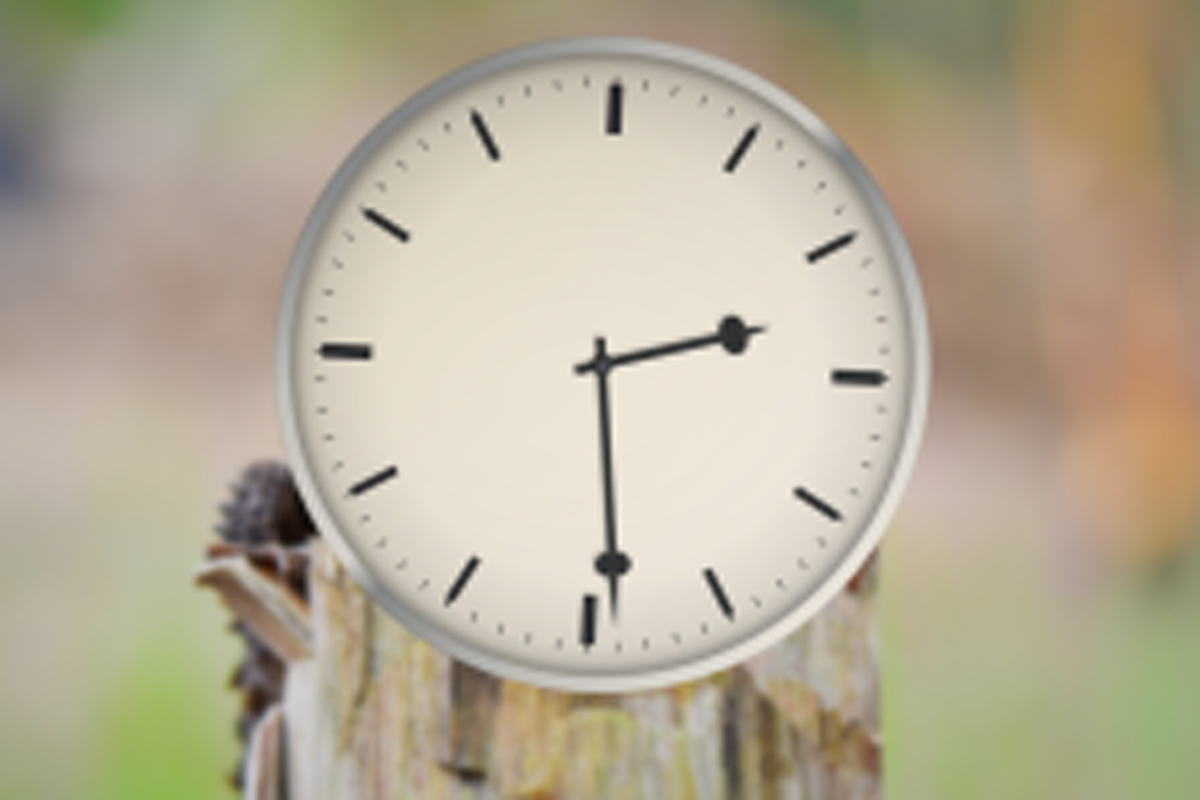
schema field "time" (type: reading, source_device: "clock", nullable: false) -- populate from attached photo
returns 2:29
